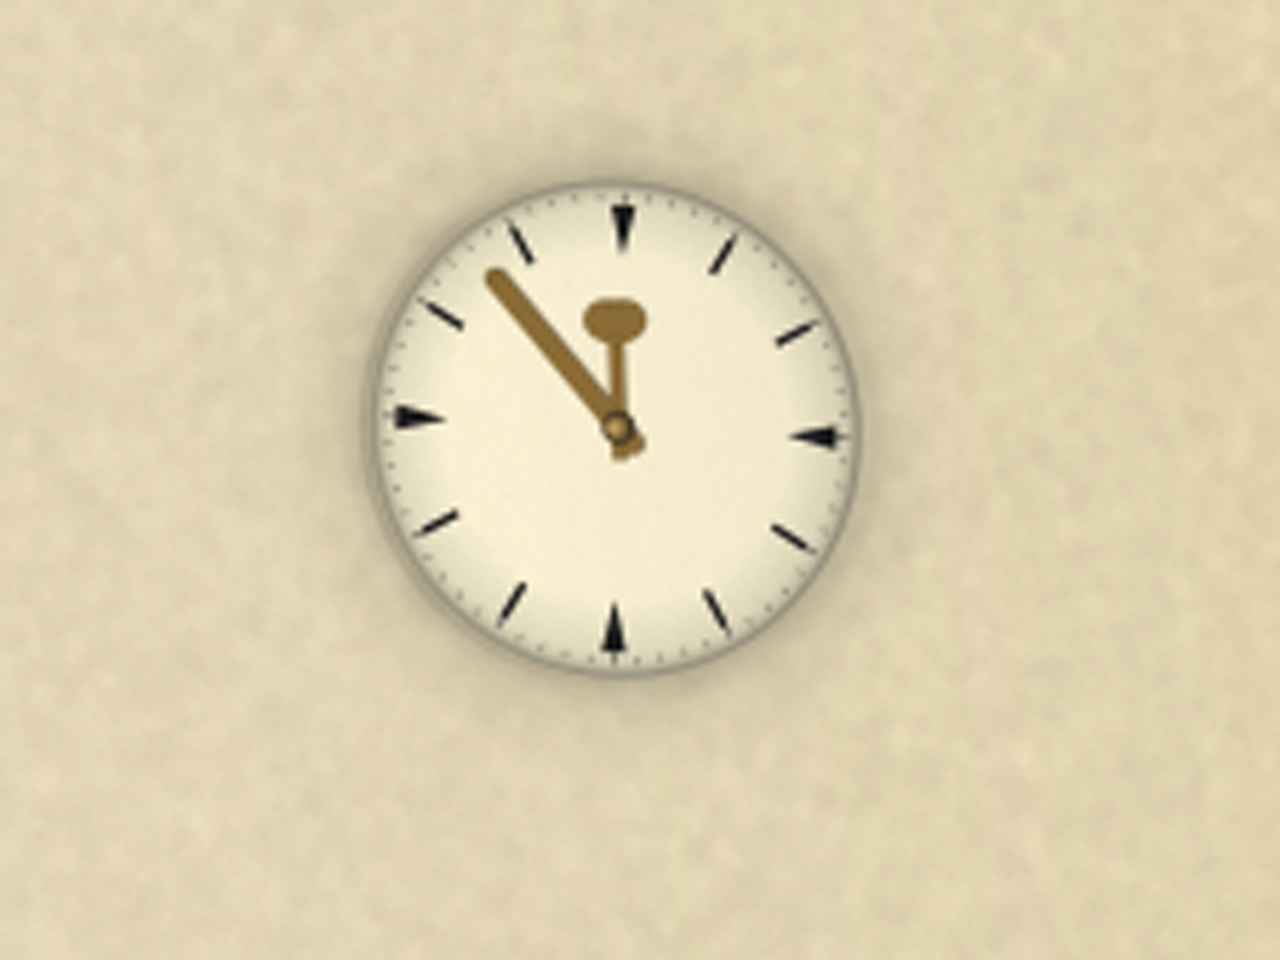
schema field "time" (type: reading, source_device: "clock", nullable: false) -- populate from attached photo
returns 11:53
